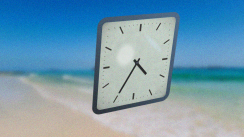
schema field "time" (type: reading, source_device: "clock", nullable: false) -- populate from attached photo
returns 4:35
